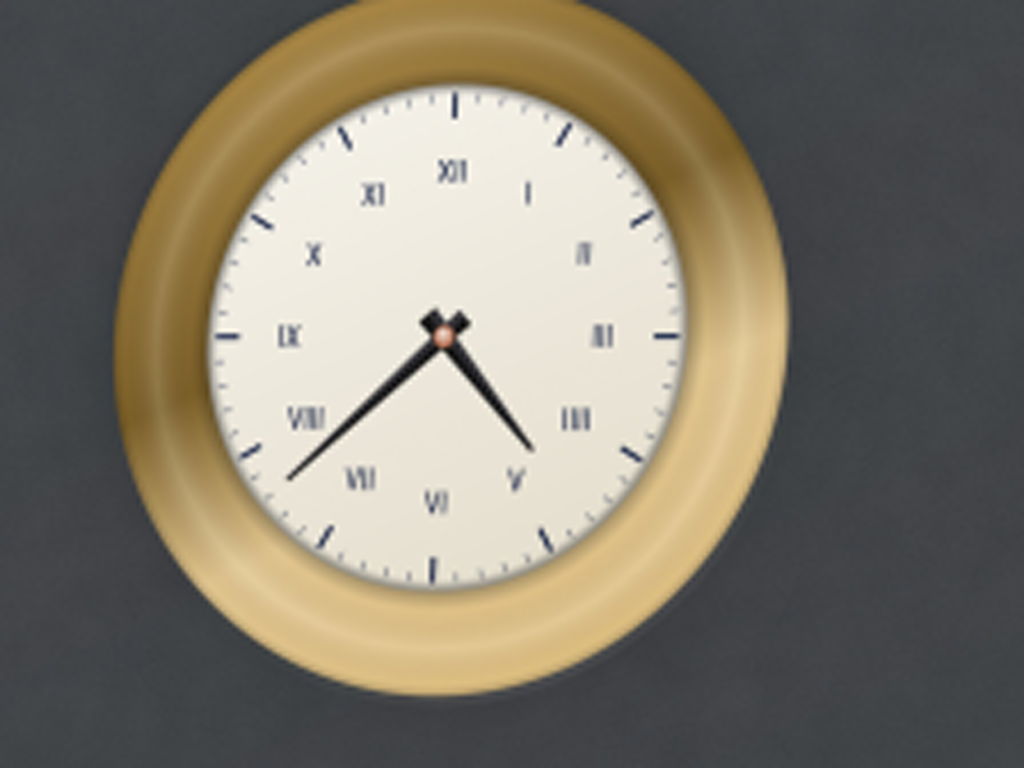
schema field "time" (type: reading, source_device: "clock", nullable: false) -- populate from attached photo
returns 4:38
